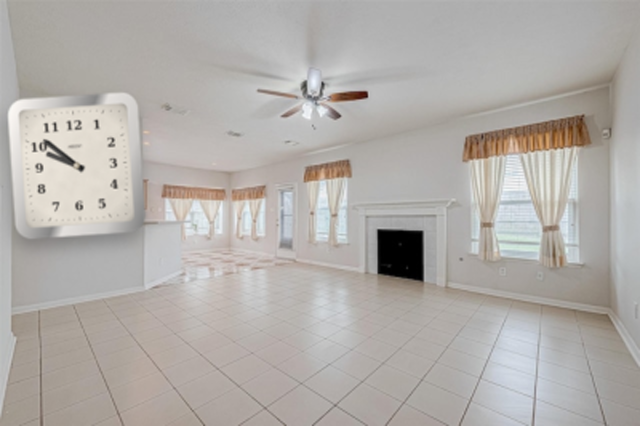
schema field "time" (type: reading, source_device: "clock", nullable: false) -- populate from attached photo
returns 9:52
